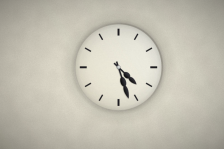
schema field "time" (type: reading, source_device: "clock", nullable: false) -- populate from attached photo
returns 4:27
